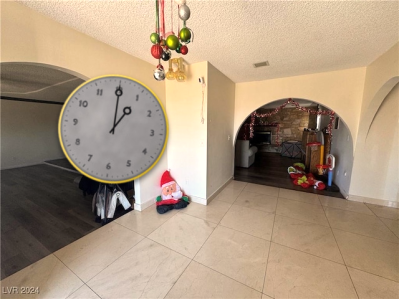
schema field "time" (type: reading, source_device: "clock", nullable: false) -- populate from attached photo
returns 1:00
